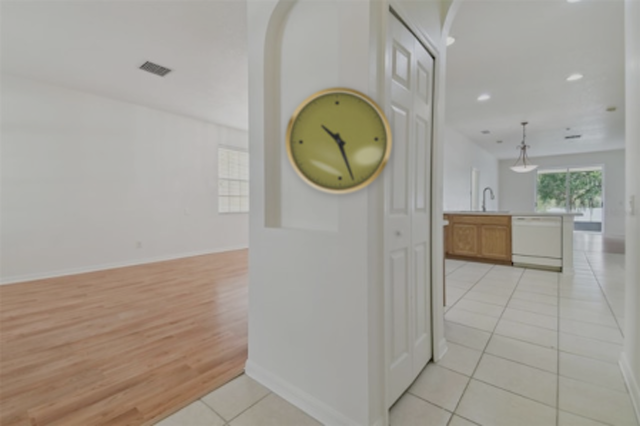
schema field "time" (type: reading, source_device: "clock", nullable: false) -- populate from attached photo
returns 10:27
